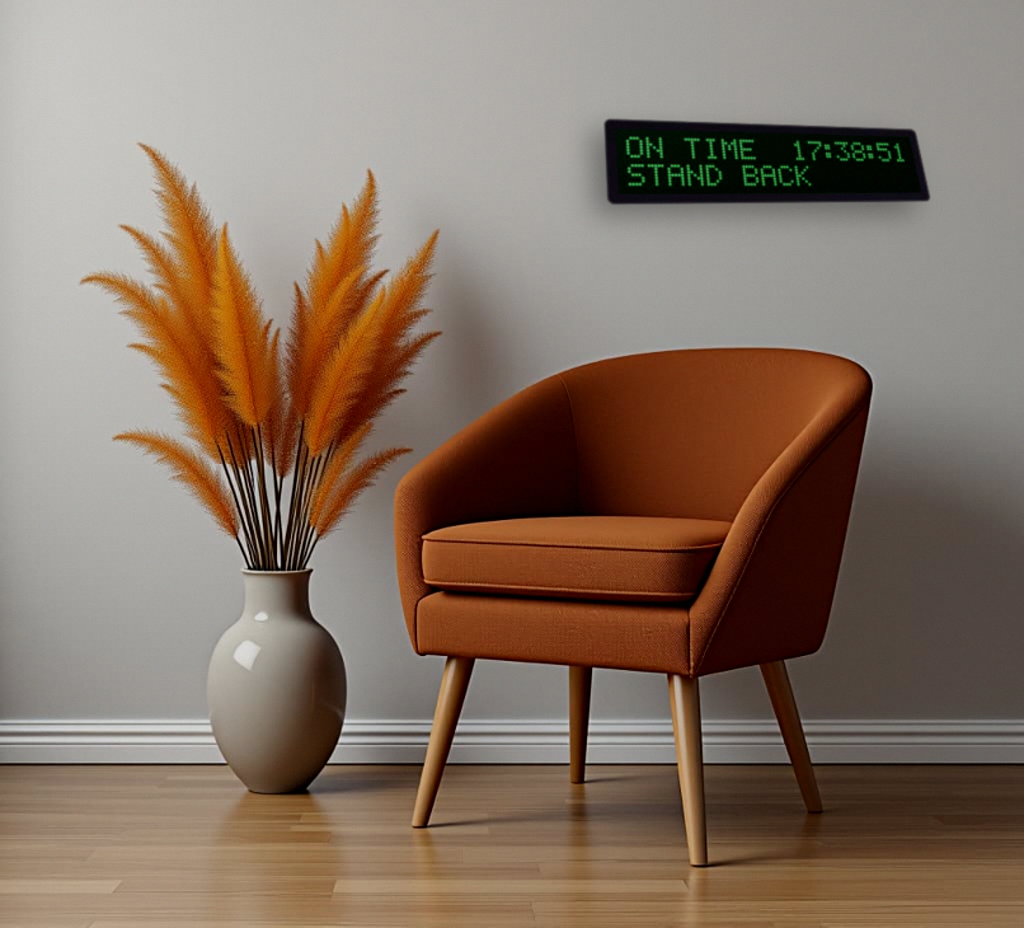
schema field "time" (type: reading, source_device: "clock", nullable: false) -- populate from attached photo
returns 17:38:51
